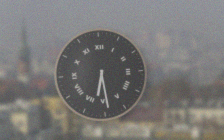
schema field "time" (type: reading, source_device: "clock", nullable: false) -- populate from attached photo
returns 6:29
